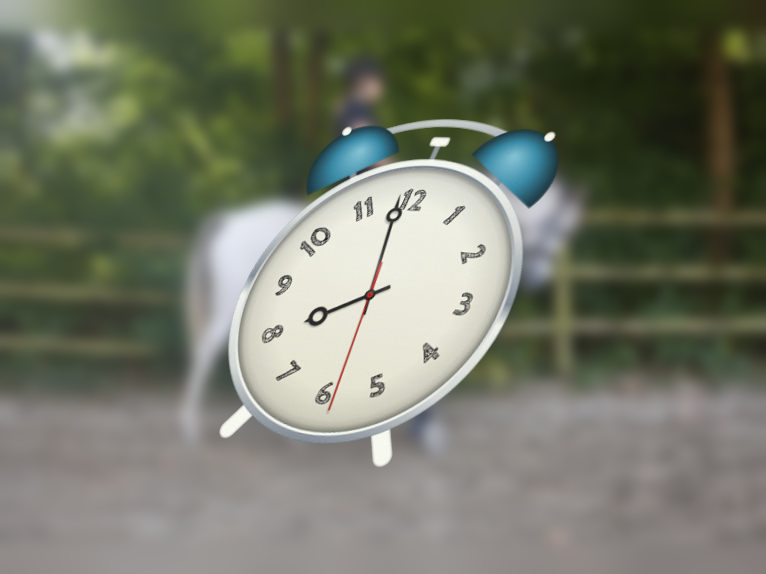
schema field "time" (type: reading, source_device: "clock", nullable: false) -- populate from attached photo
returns 7:58:29
